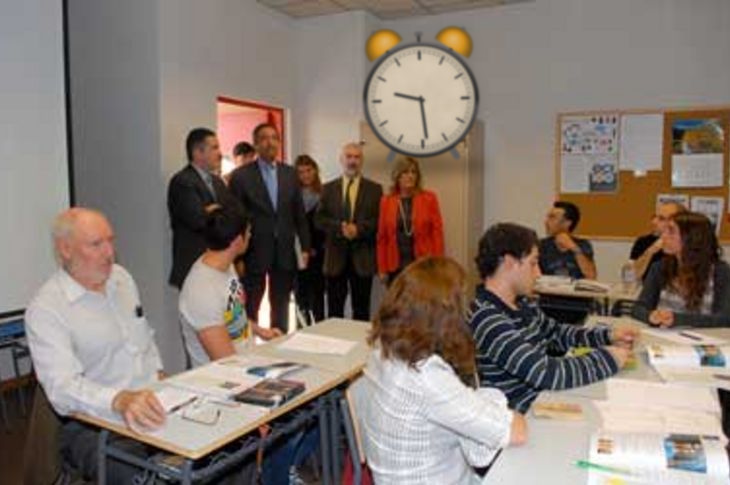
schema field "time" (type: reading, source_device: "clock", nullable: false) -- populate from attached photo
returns 9:29
